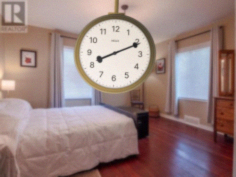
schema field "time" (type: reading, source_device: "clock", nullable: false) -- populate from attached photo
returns 8:11
